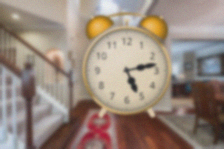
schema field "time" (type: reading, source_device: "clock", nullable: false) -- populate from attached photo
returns 5:13
